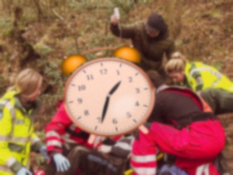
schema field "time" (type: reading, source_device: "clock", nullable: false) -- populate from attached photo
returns 1:34
